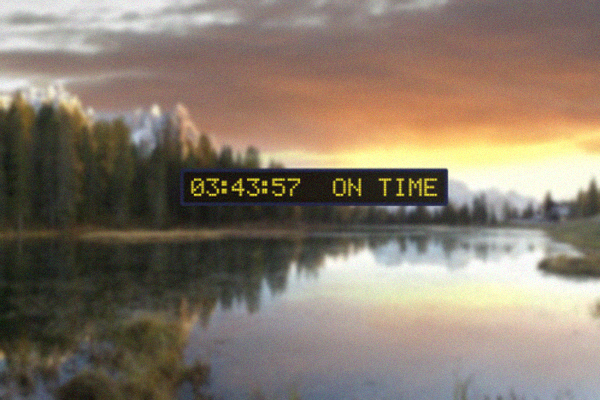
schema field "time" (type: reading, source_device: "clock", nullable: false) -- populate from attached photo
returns 3:43:57
